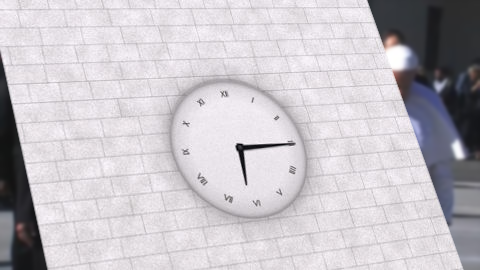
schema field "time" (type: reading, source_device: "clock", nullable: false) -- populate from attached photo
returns 6:15
